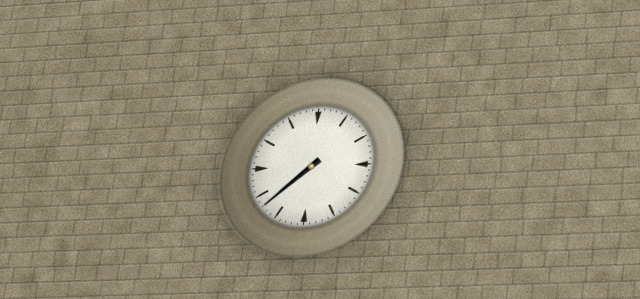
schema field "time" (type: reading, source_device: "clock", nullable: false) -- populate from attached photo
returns 7:38
